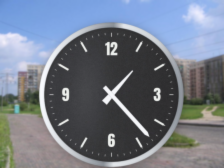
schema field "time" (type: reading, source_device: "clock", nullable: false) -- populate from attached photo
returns 1:23
